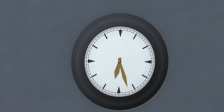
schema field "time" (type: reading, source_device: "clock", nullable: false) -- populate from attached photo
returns 6:27
